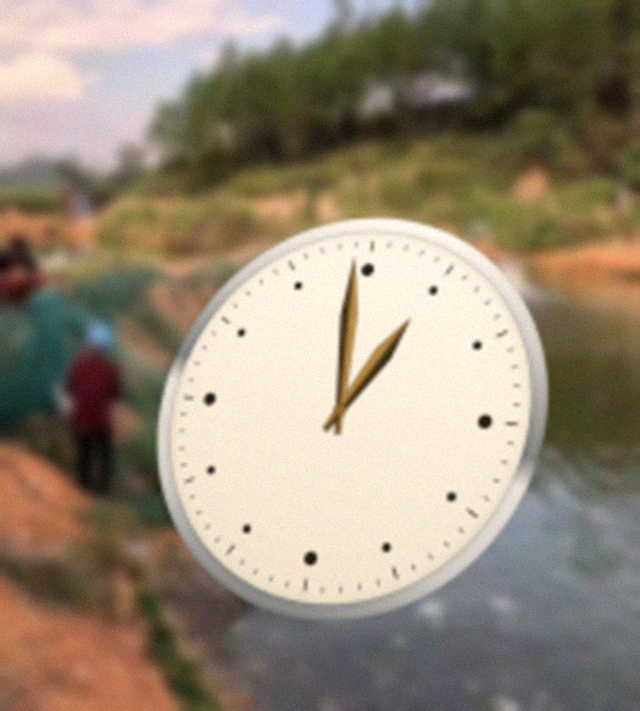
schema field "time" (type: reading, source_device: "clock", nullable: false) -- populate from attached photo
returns 12:59
